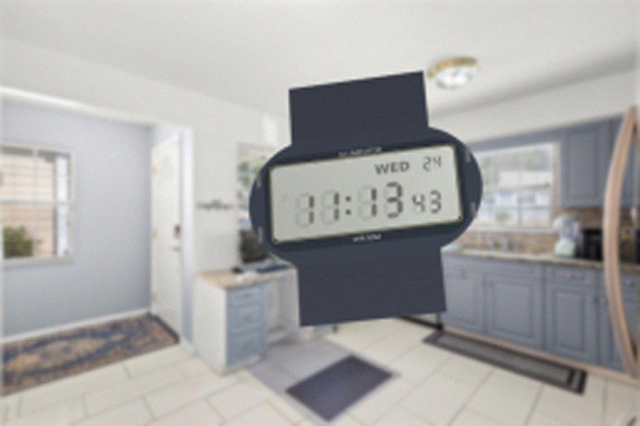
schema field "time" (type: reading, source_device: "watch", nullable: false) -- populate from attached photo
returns 11:13:43
